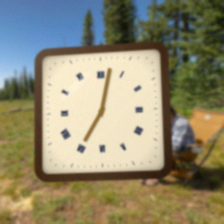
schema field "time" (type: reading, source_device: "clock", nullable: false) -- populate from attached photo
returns 7:02
